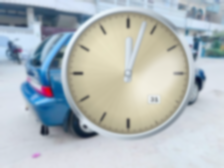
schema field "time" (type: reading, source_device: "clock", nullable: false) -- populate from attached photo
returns 12:03
